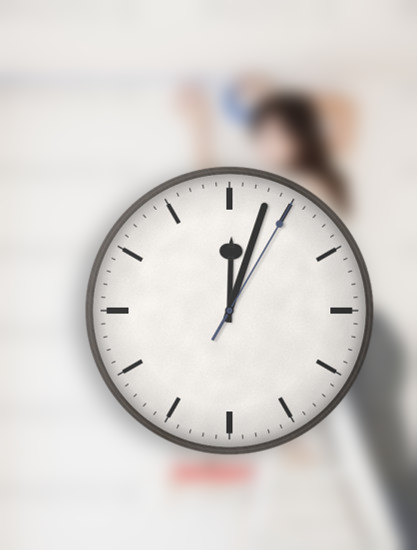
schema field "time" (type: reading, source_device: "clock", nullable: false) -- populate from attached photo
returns 12:03:05
